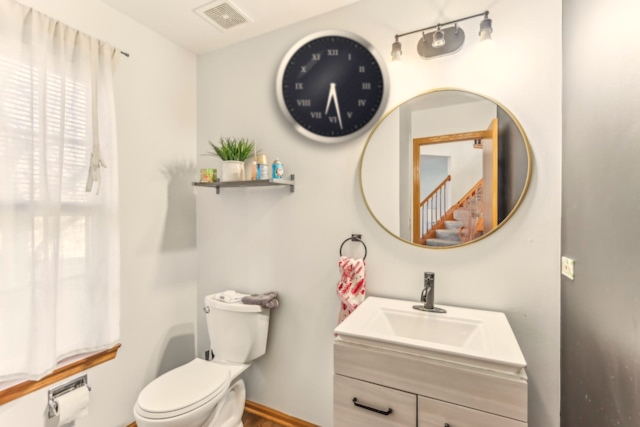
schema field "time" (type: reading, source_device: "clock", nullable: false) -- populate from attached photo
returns 6:28
